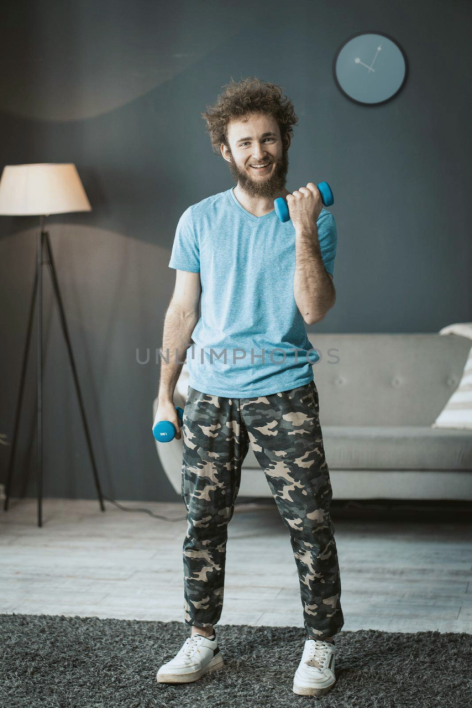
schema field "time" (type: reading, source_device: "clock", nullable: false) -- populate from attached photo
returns 10:04
